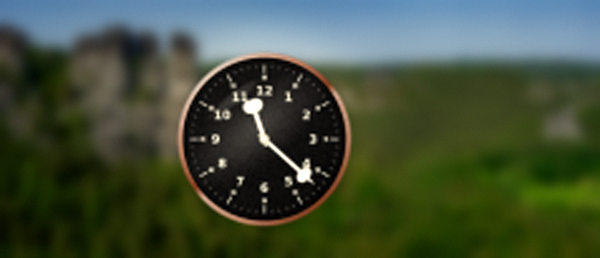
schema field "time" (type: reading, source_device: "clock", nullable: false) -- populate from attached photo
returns 11:22
